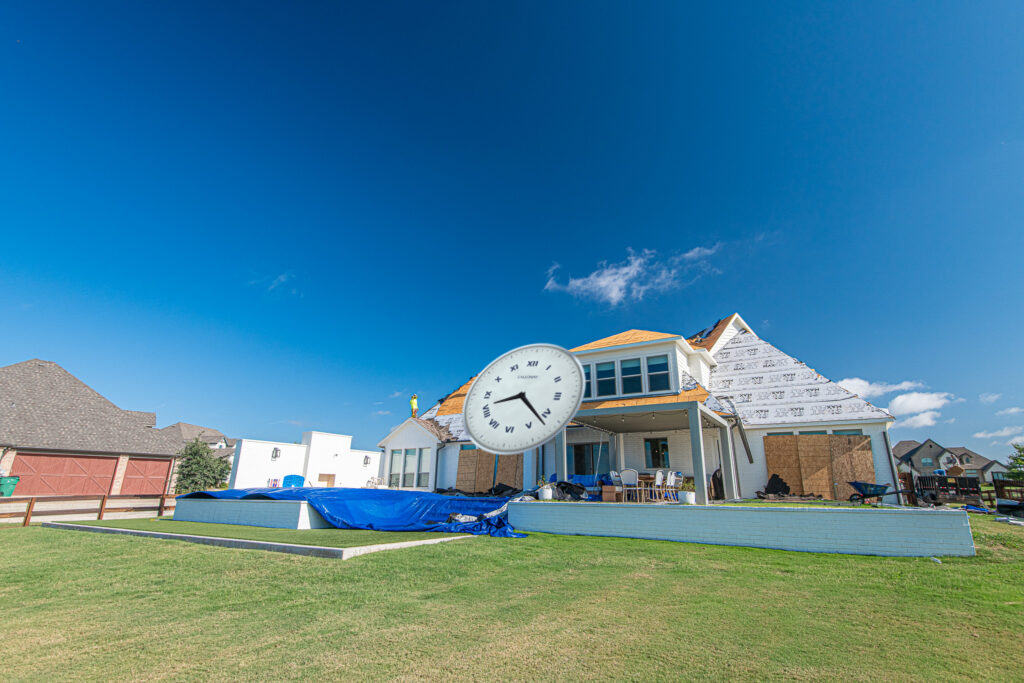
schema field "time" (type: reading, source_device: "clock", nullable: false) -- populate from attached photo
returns 8:22
